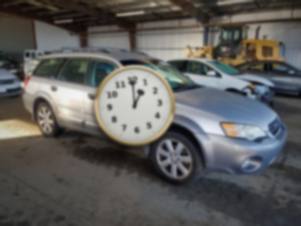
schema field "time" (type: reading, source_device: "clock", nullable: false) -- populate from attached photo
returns 1:00
